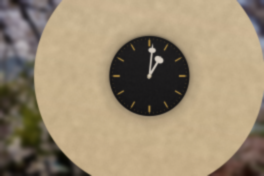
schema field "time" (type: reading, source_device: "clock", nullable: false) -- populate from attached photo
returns 1:01
